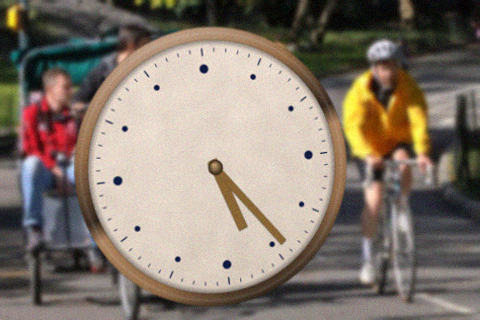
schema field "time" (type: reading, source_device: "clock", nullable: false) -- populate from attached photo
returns 5:24
